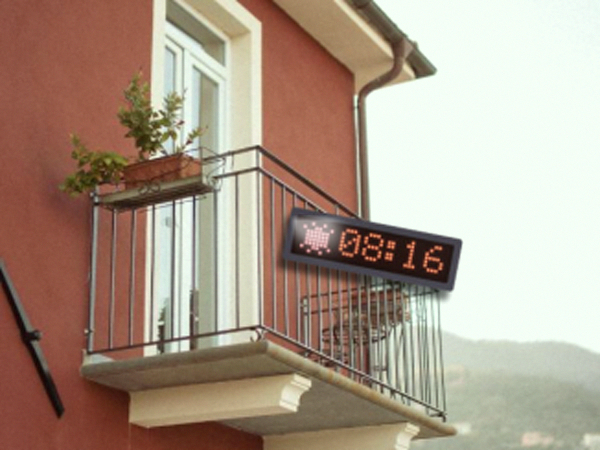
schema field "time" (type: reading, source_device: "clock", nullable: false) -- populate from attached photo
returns 8:16
